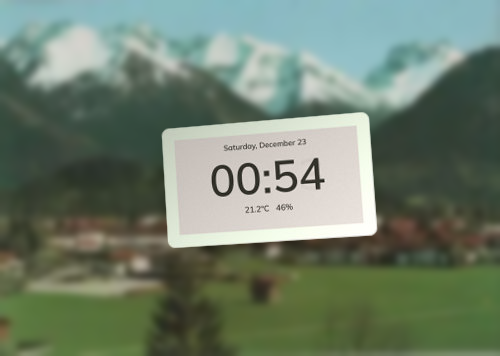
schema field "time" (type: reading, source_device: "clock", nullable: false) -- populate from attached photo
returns 0:54
